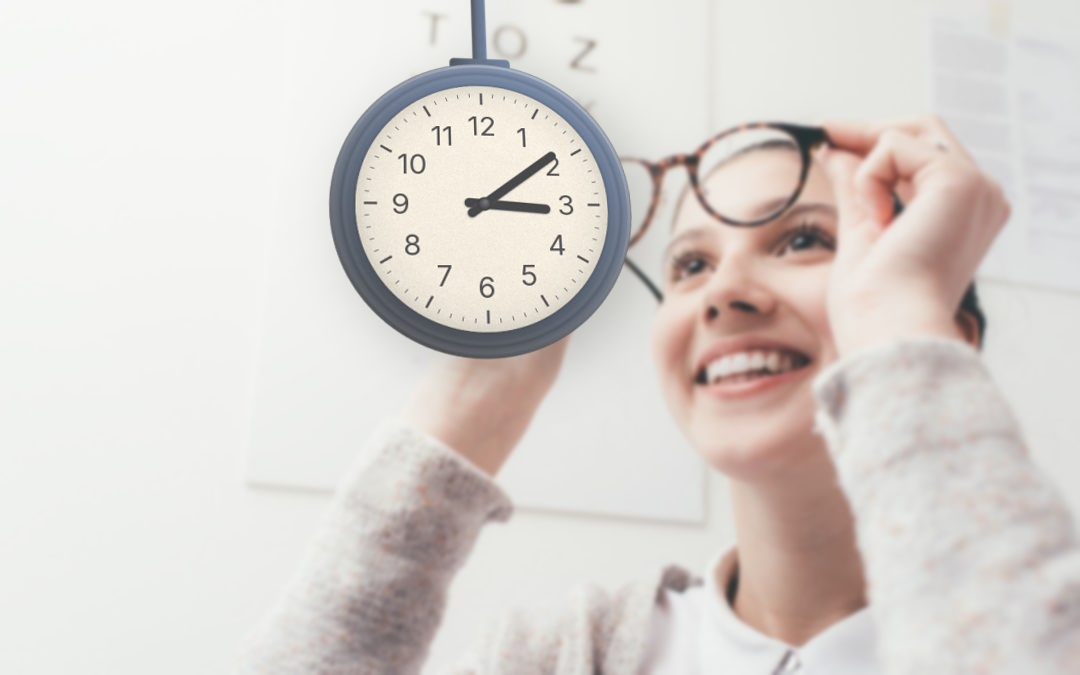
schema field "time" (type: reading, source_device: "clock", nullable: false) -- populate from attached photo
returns 3:09
